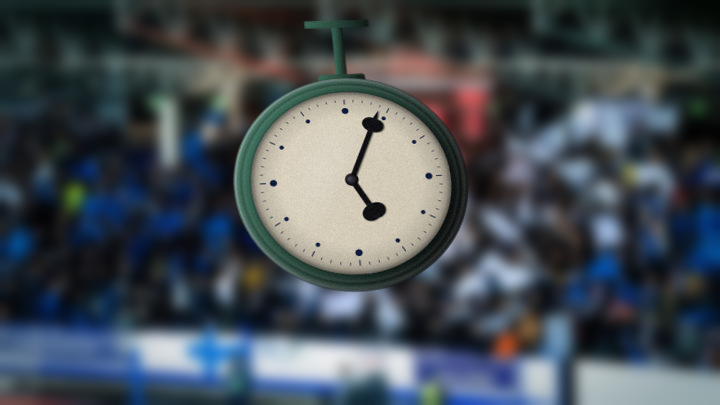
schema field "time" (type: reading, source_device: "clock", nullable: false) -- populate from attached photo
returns 5:04
